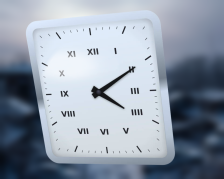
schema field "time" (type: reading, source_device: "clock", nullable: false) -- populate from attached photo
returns 4:10
